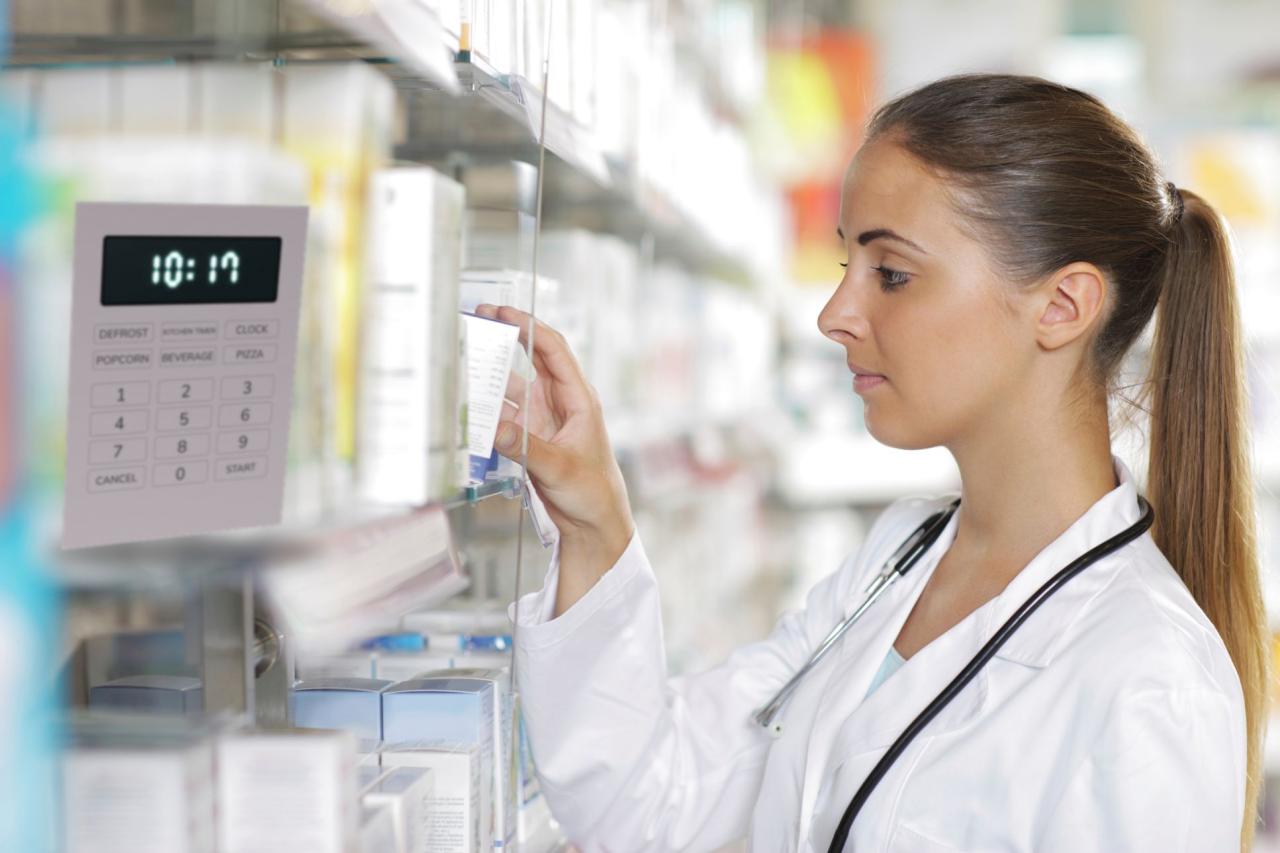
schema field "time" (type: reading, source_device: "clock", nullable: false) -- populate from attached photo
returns 10:17
